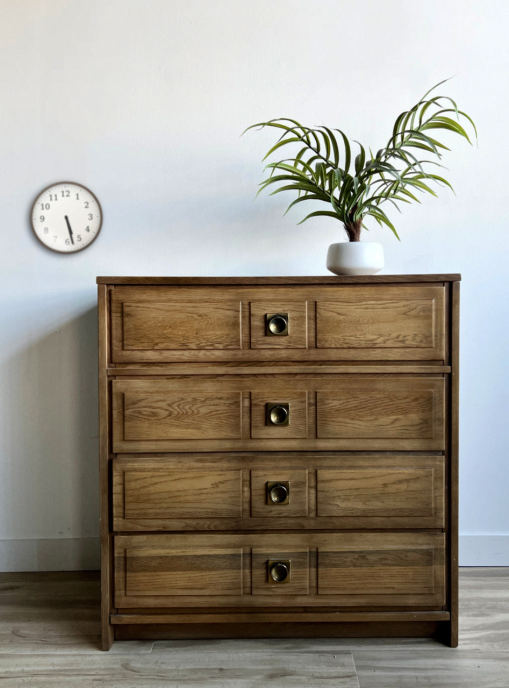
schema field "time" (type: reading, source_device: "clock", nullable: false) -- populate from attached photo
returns 5:28
